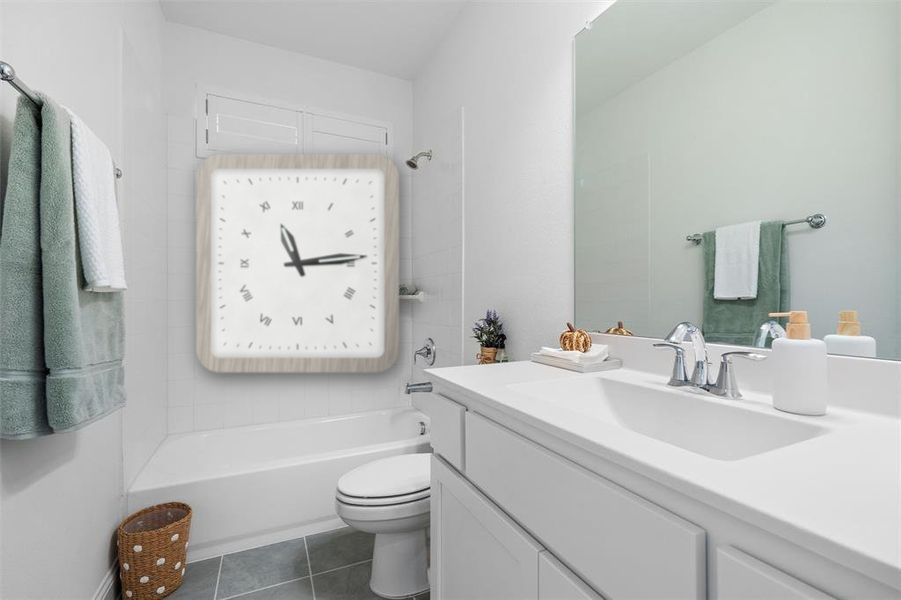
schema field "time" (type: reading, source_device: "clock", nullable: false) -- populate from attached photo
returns 11:14
